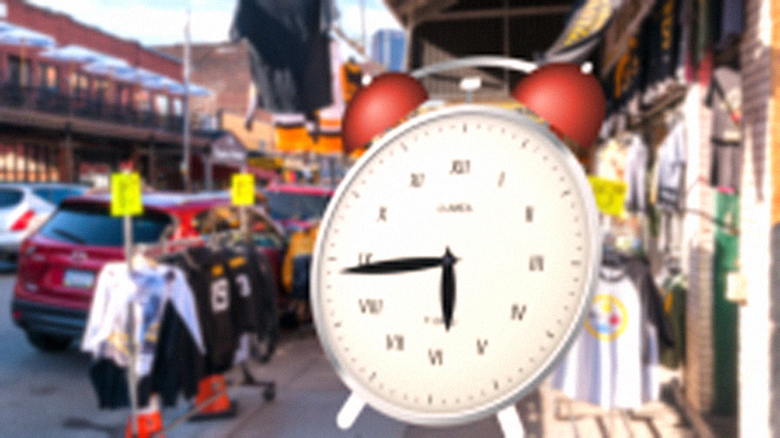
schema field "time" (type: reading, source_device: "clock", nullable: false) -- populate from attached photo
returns 5:44
